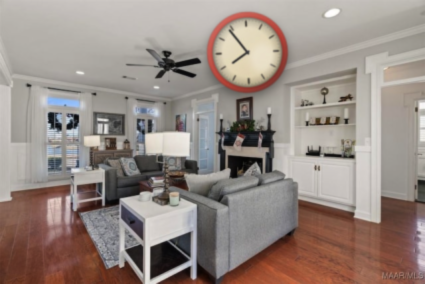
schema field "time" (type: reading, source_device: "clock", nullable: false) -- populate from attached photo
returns 7:54
